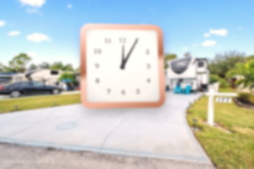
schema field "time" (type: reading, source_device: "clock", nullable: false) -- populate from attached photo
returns 12:05
